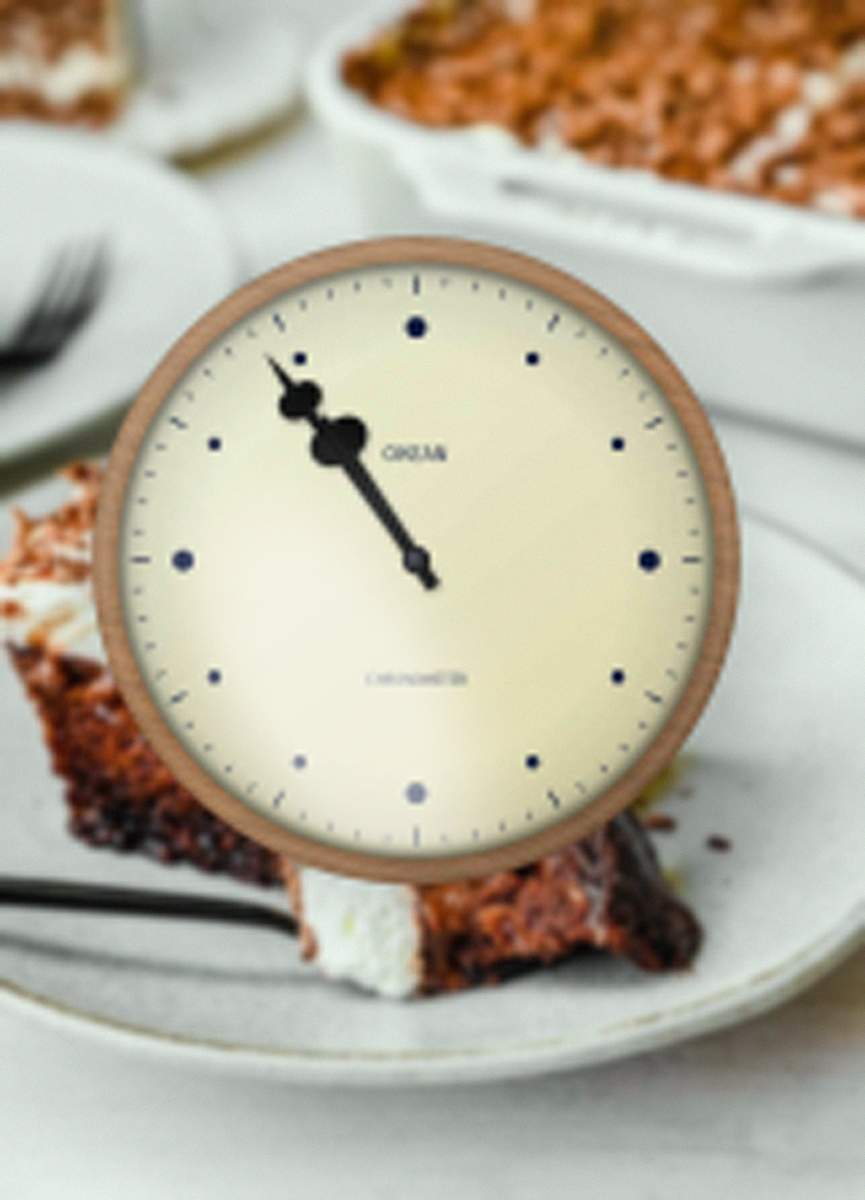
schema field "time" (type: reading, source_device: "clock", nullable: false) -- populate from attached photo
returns 10:54
